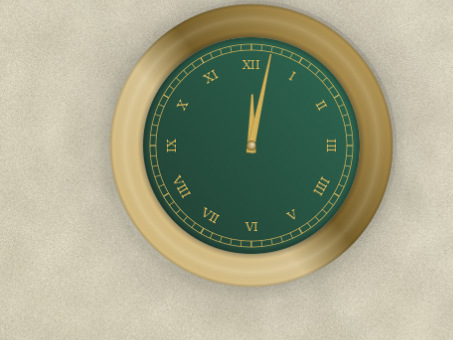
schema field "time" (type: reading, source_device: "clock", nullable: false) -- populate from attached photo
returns 12:02
